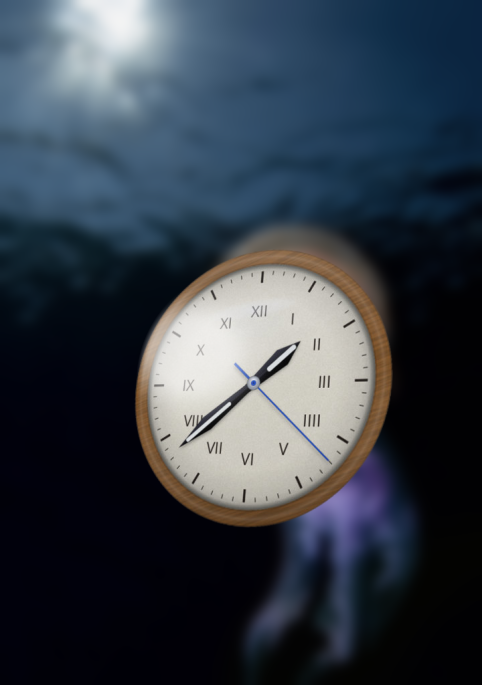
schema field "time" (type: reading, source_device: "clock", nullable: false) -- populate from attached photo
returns 1:38:22
